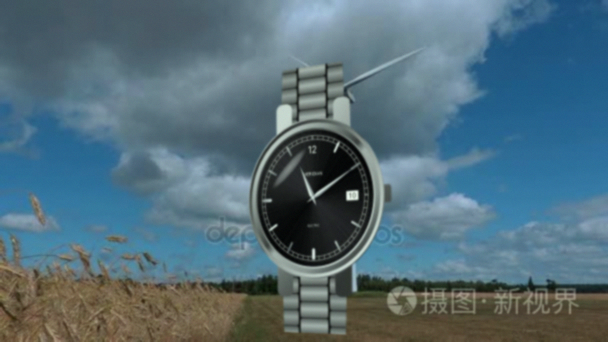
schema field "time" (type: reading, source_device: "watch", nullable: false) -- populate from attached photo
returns 11:10
